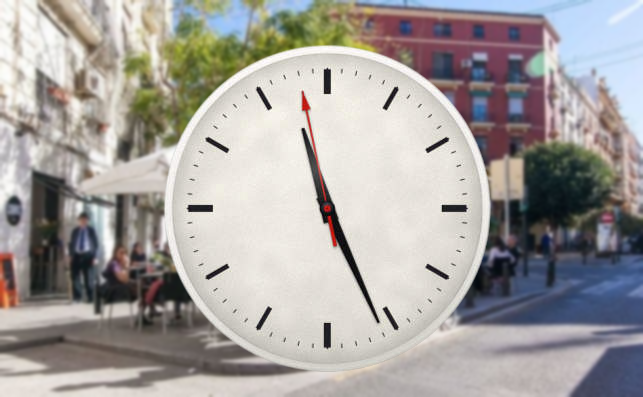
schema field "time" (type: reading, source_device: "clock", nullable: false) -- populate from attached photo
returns 11:25:58
